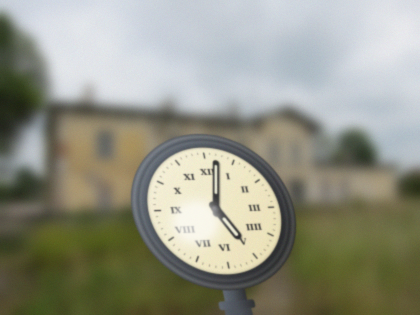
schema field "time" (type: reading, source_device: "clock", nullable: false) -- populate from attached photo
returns 5:02
